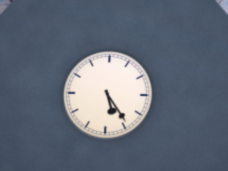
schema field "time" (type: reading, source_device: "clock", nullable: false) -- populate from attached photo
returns 5:24
